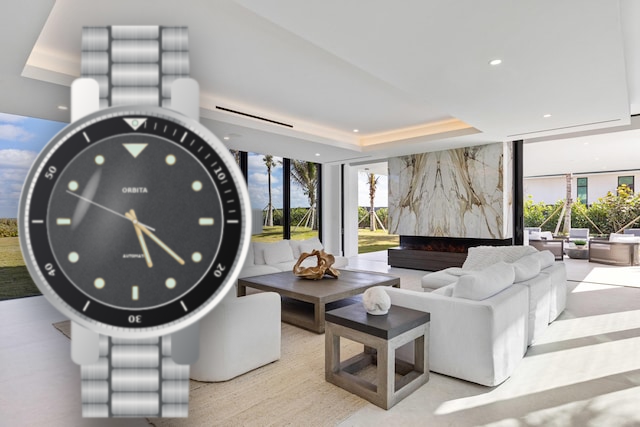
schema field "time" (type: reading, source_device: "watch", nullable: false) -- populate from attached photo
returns 5:21:49
